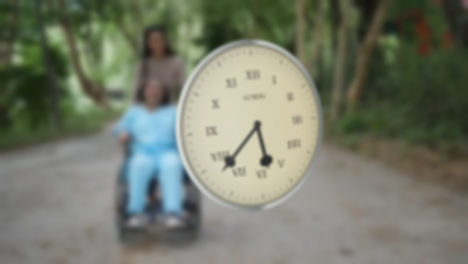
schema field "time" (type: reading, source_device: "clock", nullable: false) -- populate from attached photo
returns 5:38
